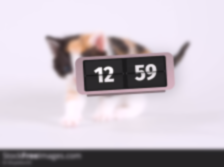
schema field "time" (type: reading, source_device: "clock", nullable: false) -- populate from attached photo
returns 12:59
